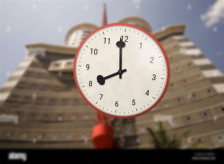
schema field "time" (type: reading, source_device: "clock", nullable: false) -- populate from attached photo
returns 7:59
